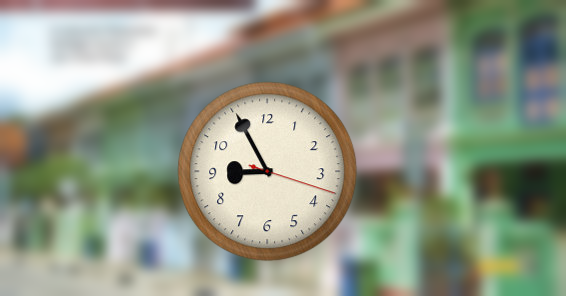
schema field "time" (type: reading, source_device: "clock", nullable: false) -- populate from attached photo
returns 8:55:18
